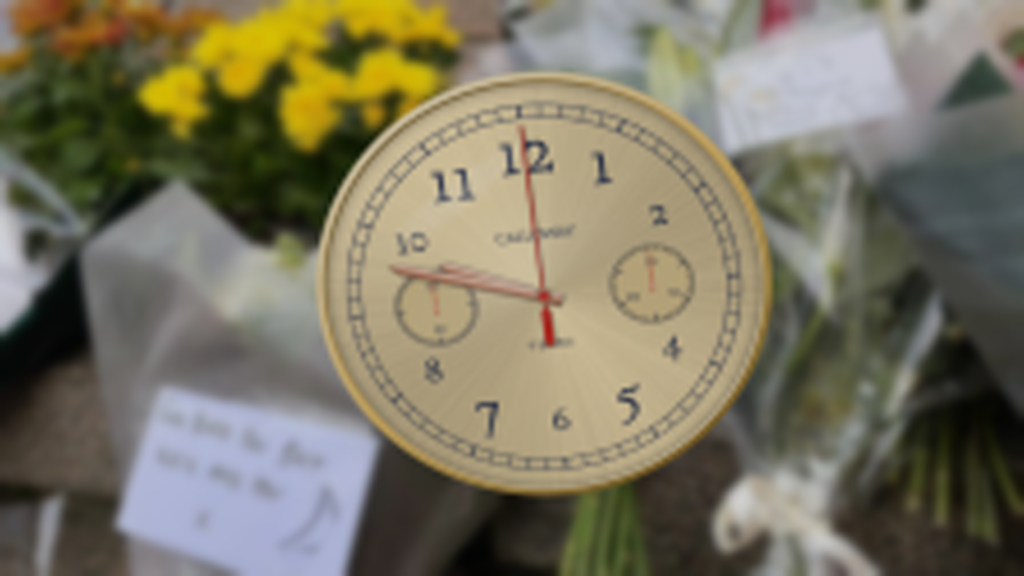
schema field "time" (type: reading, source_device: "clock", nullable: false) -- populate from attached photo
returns 9:48
